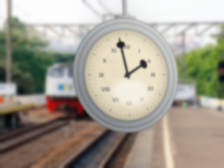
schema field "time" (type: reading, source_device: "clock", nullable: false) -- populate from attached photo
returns 1:58
